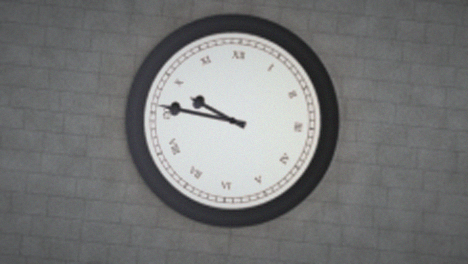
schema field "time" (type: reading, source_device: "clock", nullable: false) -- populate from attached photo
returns 9:46
